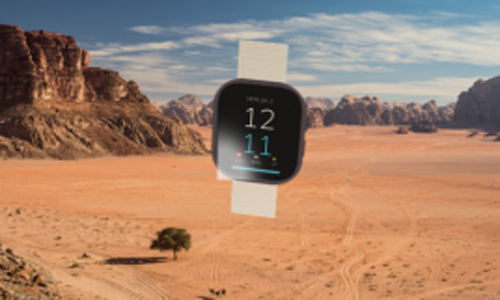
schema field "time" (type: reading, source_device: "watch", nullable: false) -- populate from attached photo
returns 12:11
